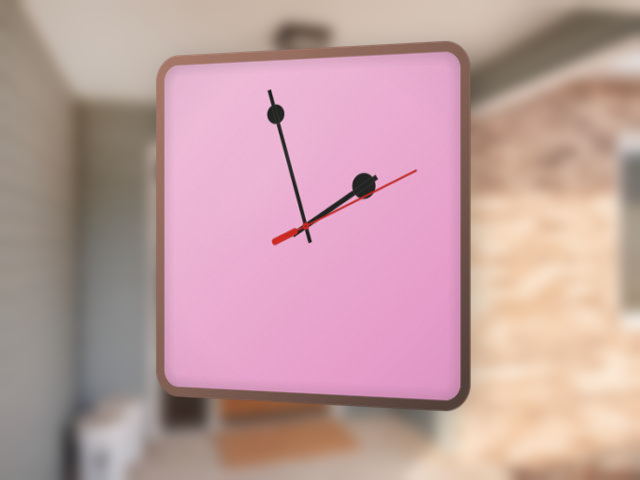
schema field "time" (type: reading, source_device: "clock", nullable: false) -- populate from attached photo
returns 1:57:11
